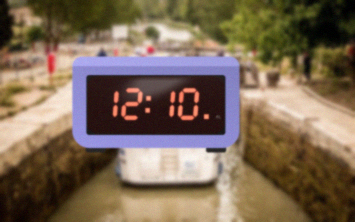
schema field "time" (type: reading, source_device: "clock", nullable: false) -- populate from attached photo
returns 12:10
